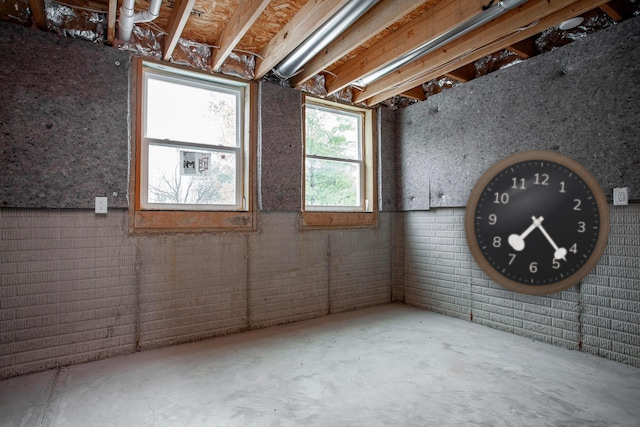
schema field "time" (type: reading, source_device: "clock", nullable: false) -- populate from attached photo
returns 7:23
